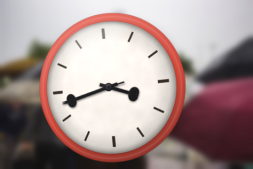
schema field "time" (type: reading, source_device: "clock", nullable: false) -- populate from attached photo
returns 3:42:43
